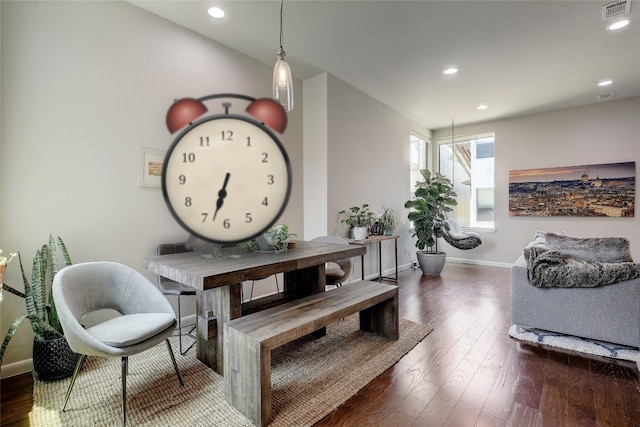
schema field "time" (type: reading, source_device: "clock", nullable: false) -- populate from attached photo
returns 6:33
